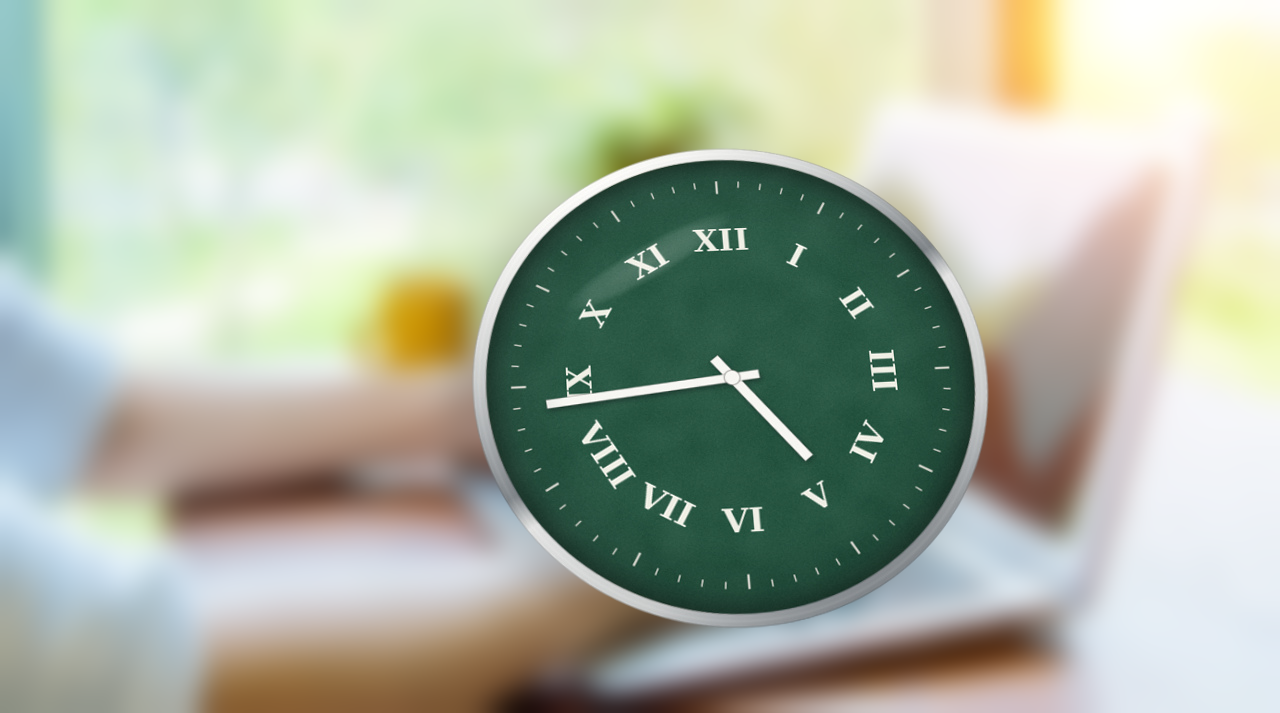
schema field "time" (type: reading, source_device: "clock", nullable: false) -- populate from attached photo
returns 4:44
